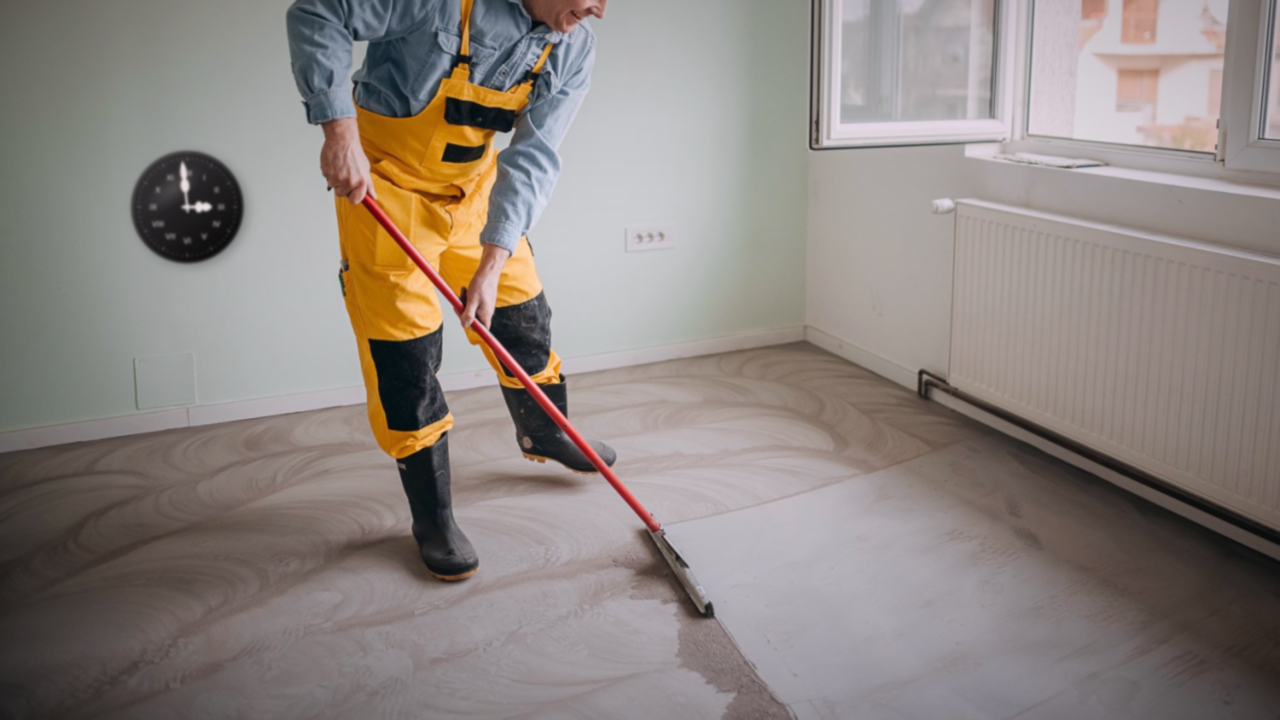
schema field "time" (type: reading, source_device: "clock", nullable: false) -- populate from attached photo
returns 2:59
